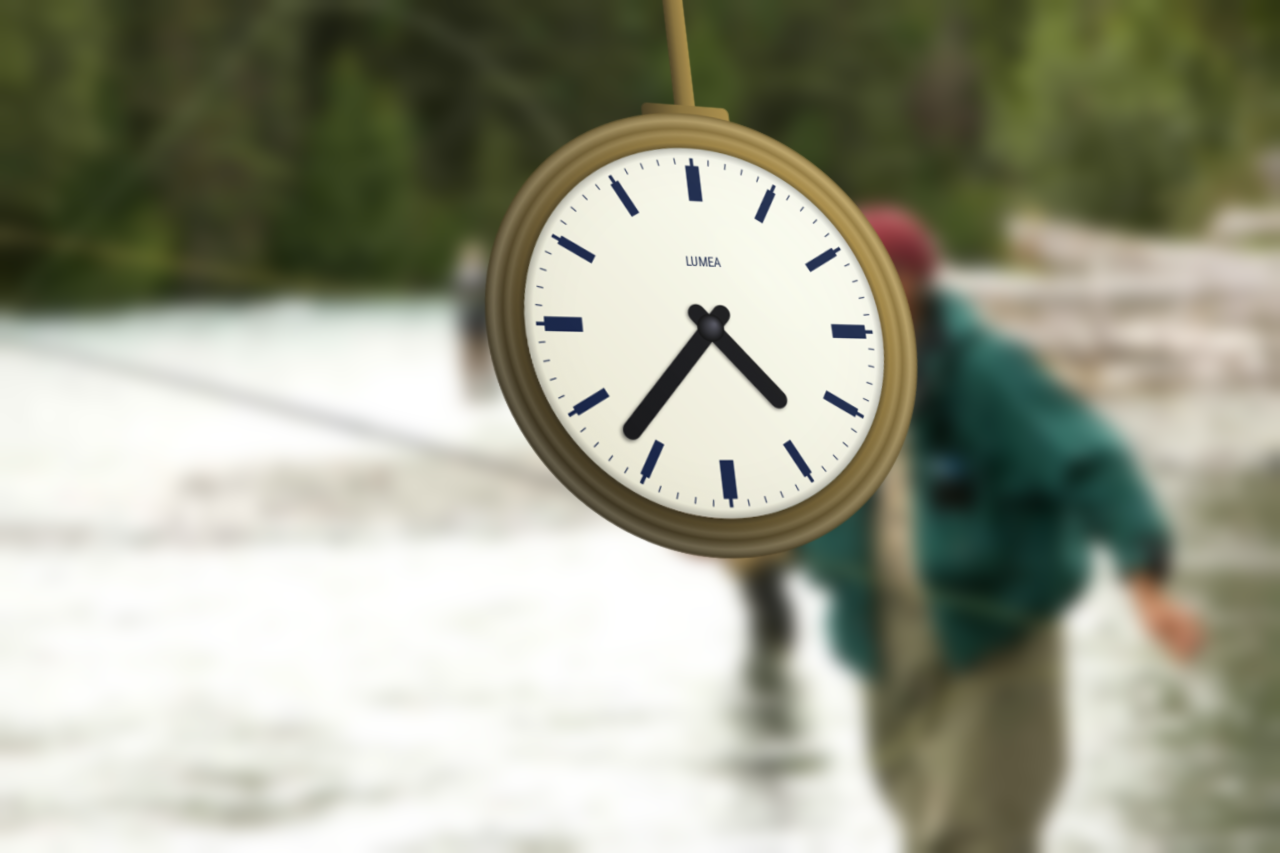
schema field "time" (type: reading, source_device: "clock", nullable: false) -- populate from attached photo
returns 4:37
